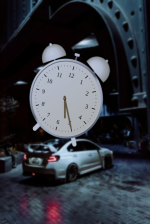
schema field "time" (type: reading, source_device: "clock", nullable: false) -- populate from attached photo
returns 5:25
